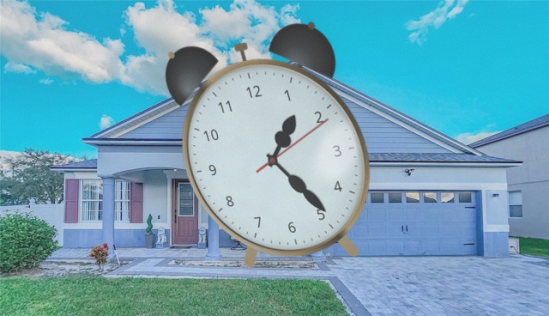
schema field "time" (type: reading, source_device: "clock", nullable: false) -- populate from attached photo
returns 1:24:11
